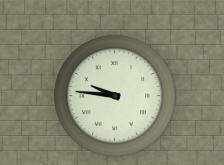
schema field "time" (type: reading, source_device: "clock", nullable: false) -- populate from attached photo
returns 9:46
